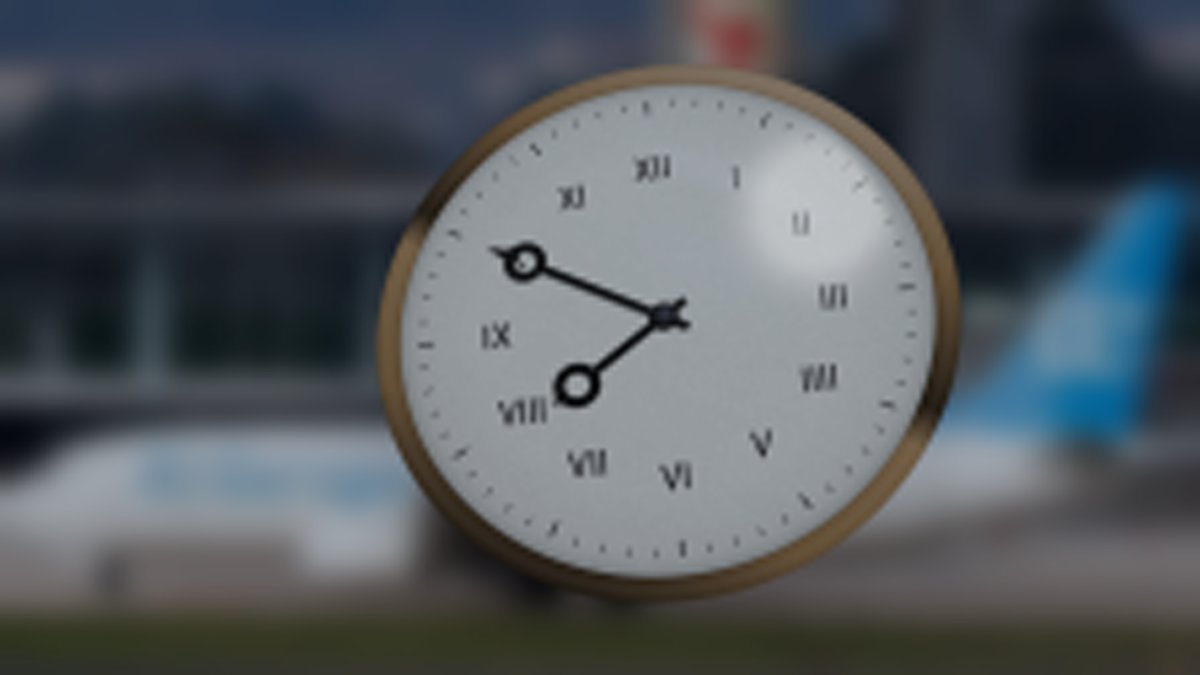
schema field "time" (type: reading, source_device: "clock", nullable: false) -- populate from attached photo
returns 7:50
